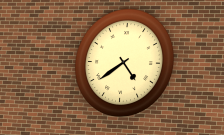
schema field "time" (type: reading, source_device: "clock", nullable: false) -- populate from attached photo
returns 4:39
